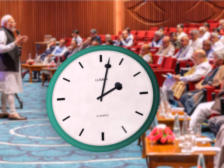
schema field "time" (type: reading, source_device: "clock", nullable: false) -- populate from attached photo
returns 2:02
